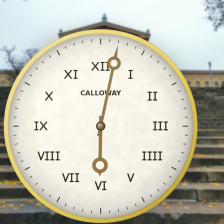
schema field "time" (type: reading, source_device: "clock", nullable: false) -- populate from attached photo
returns 6:02
